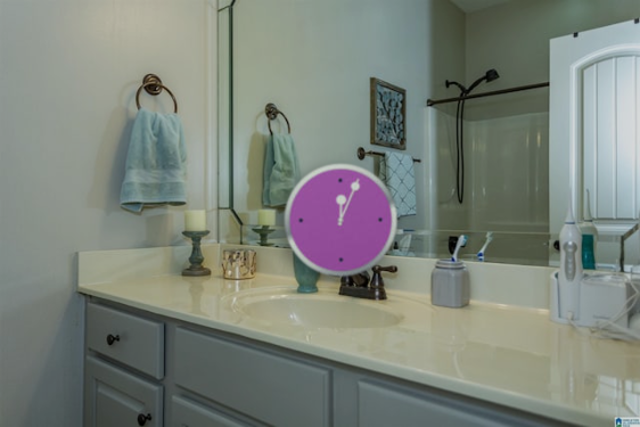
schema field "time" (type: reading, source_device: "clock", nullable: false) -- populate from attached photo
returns 12:04
